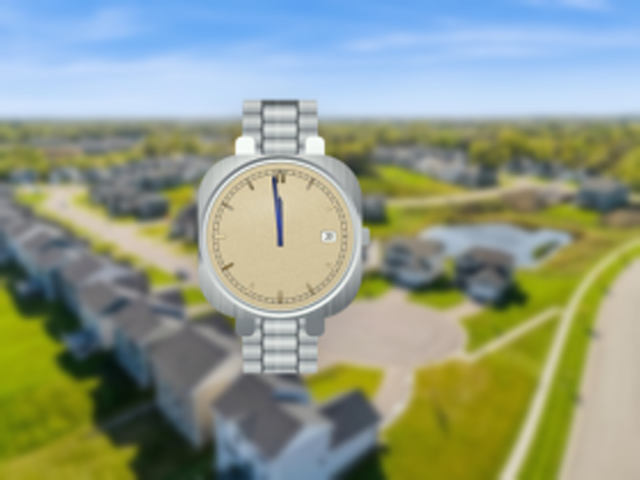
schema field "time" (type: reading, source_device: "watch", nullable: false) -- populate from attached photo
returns 11:59
